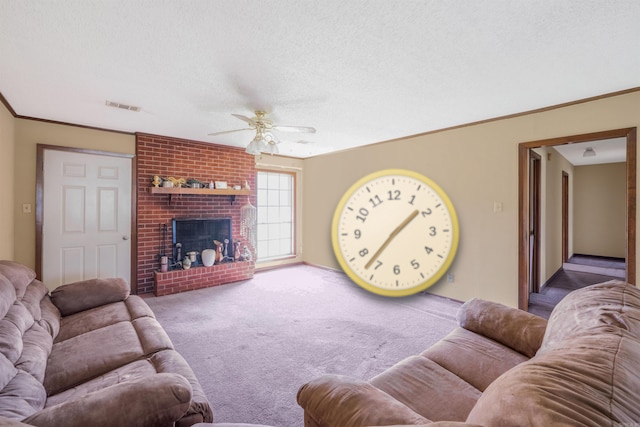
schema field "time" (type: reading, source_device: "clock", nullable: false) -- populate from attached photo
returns 1:37
